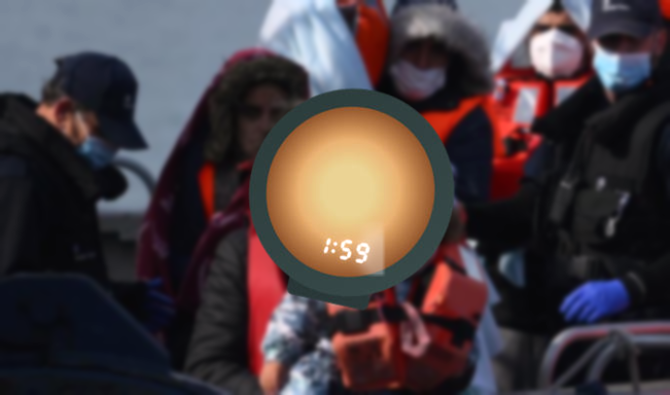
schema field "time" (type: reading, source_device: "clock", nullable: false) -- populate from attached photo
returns 1:59
